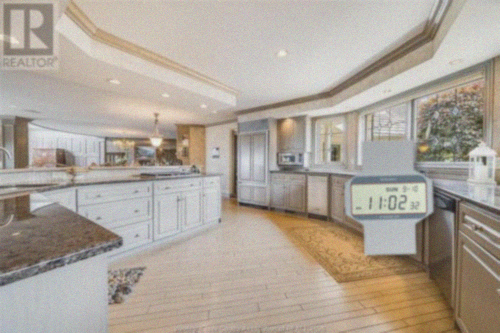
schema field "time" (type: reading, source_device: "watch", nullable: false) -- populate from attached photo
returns 11:02
